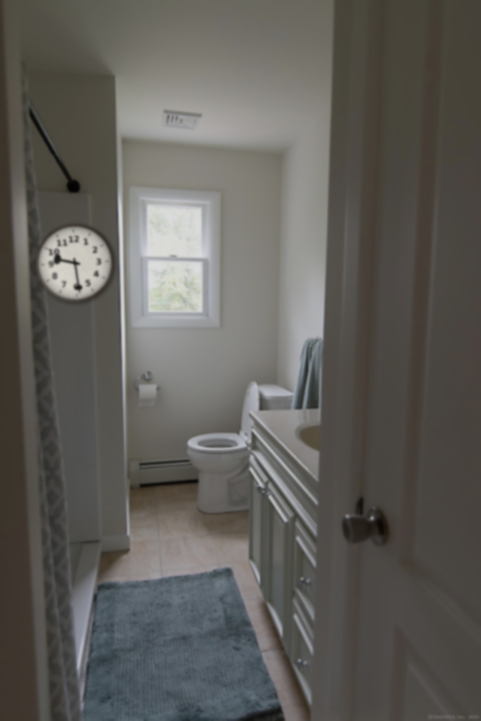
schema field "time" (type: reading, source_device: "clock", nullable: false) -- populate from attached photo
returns 9:29
